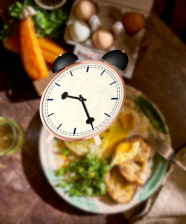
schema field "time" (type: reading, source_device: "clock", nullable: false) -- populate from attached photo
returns 9:25
